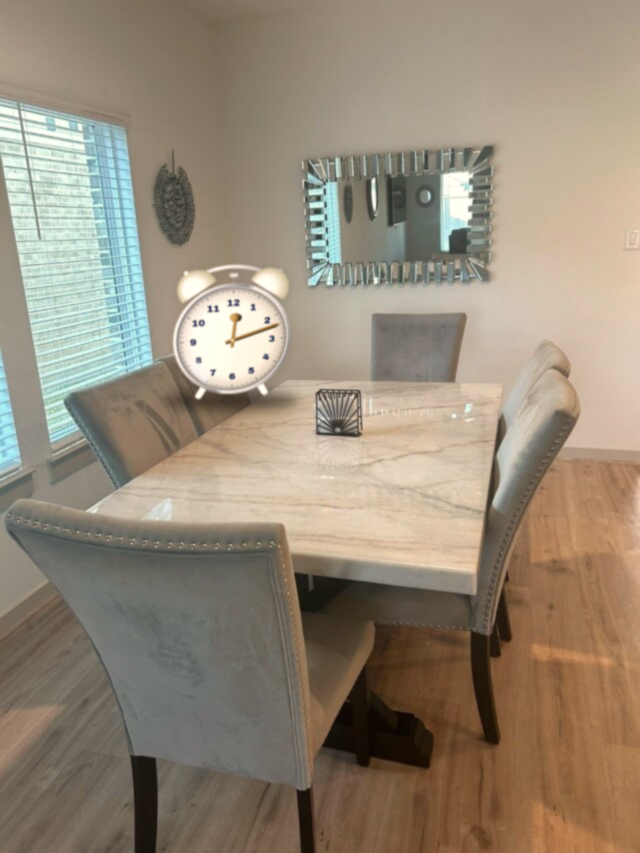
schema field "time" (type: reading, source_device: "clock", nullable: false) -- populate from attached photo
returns 12:12
